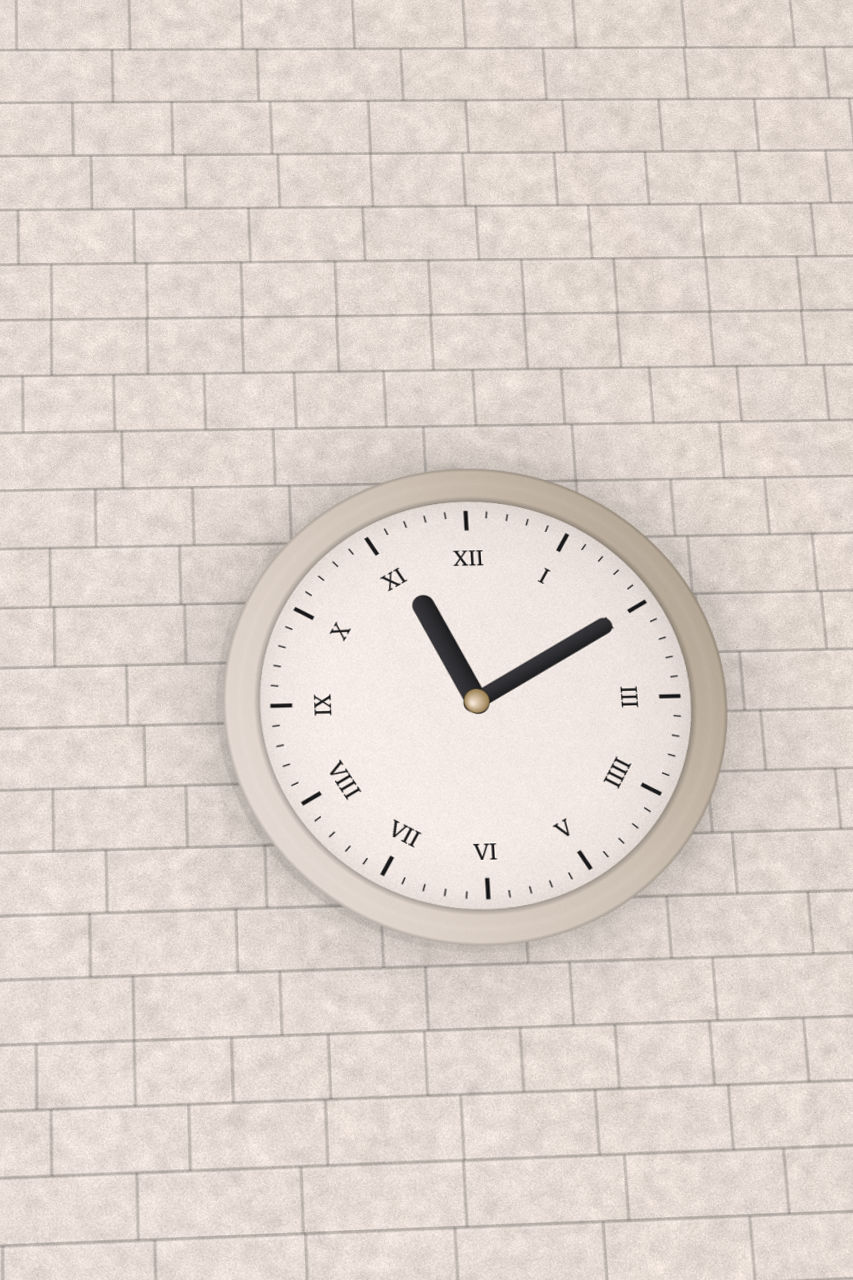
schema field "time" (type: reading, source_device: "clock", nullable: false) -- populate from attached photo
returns 11:10
